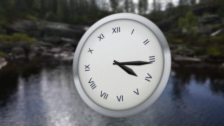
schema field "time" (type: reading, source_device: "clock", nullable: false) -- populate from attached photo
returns 4:16
